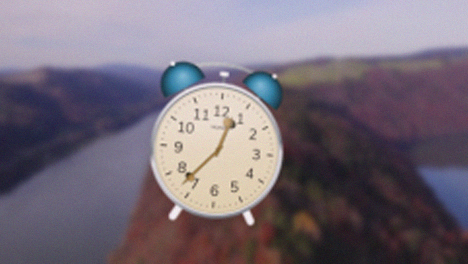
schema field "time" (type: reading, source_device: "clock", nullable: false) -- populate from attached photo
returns 12:37
